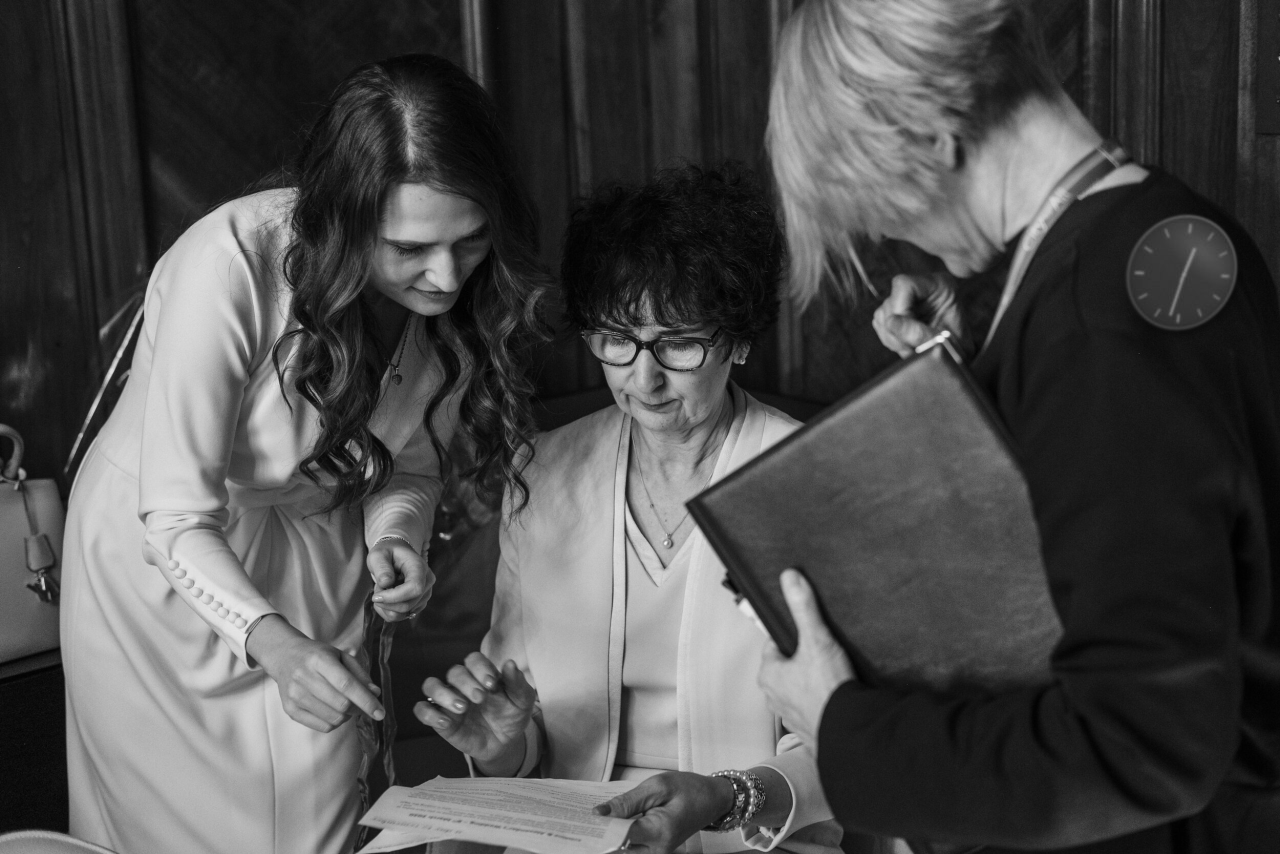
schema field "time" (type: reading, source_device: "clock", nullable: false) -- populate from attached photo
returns 12:32
